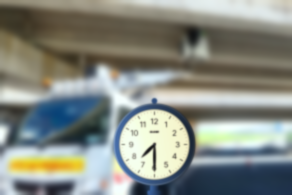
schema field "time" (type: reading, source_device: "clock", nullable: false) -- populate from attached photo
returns 7:30
